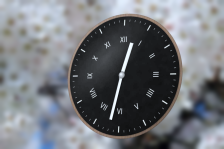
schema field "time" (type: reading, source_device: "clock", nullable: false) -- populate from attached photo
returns 12:32
